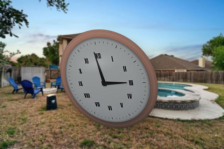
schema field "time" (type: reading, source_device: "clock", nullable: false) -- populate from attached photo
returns 2:59
